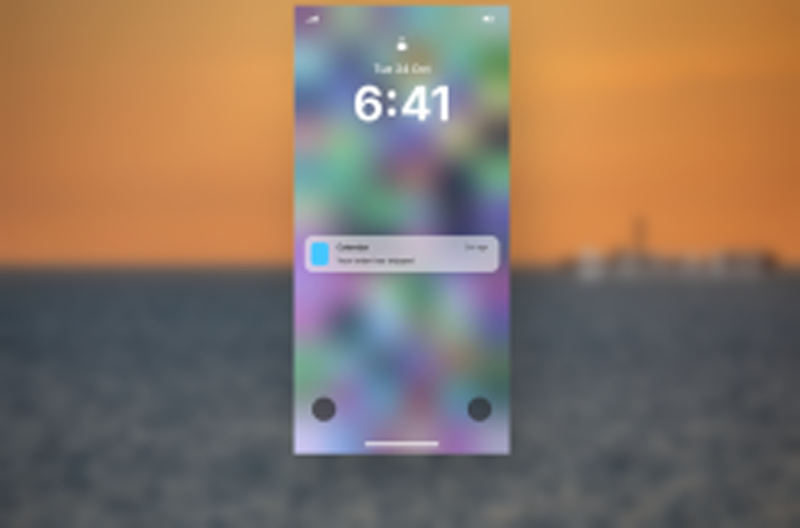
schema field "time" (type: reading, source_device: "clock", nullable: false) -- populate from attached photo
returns 6:41
